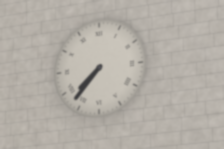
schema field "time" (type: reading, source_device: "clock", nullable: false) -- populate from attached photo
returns 7:37
